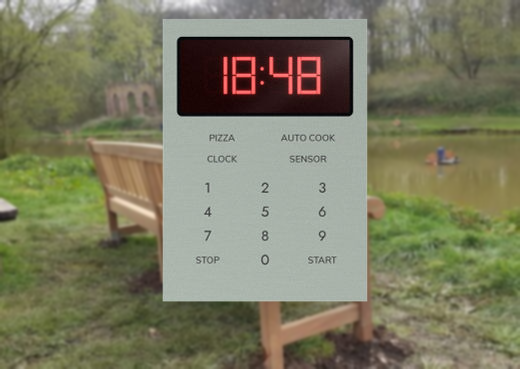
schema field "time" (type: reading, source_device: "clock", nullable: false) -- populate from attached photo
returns 18:48
